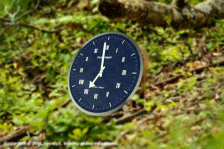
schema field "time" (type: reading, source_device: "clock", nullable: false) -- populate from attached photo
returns 6:59
